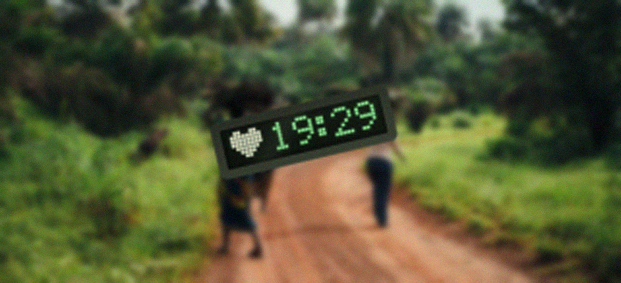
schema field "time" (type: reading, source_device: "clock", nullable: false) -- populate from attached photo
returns 19:29
